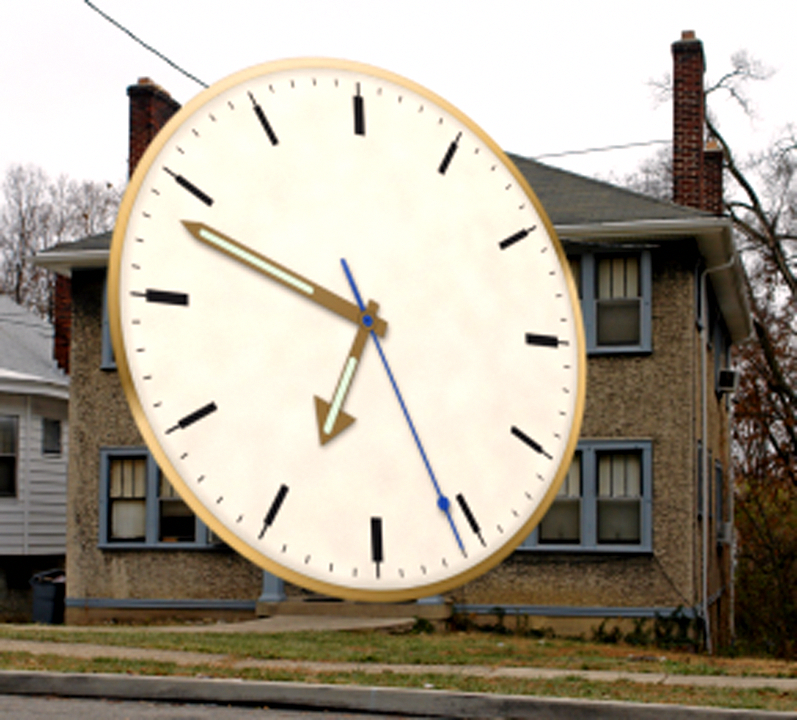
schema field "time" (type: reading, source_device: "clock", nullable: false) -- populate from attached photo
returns 6:48:26
